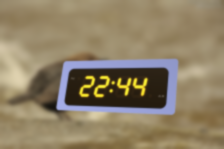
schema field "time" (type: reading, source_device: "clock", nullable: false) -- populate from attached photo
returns 22:44
